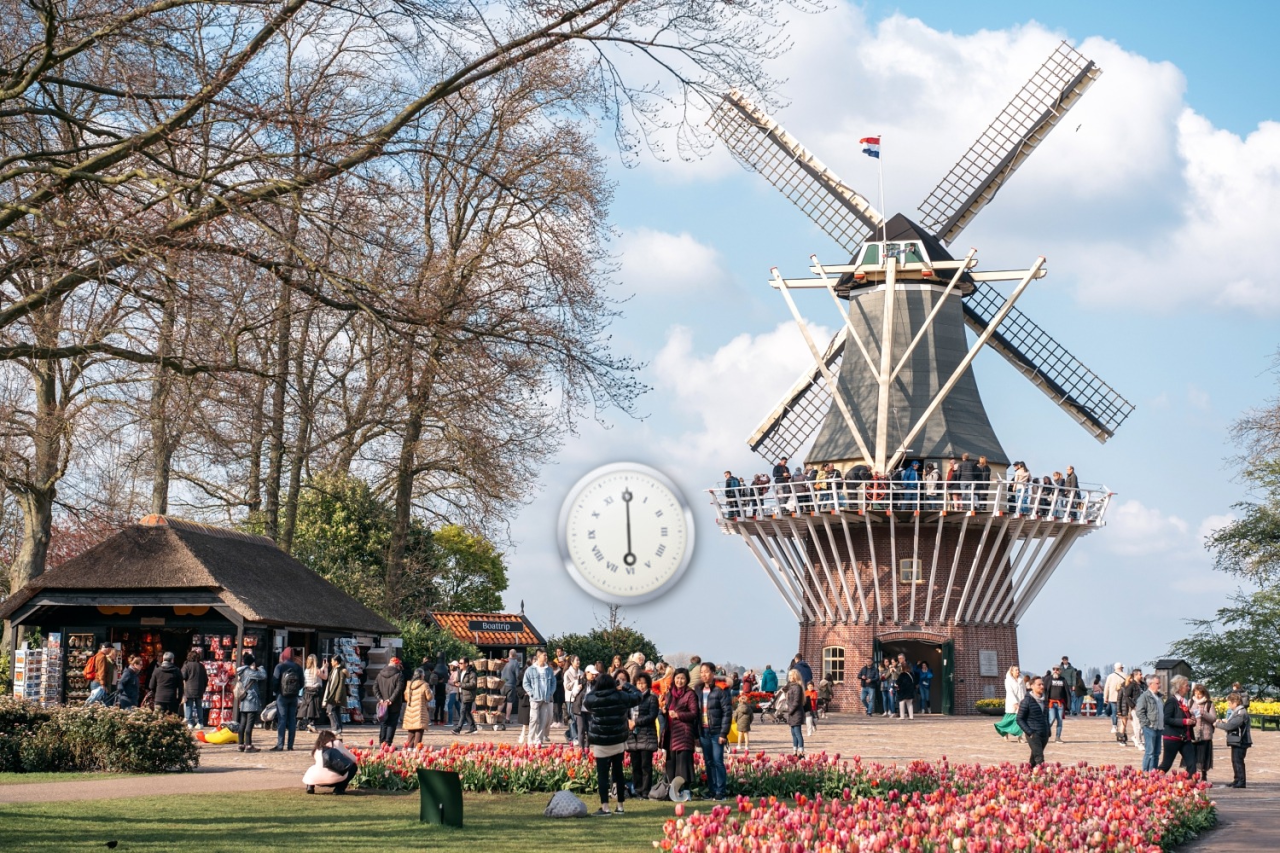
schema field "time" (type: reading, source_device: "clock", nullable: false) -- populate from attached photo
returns 6:00
